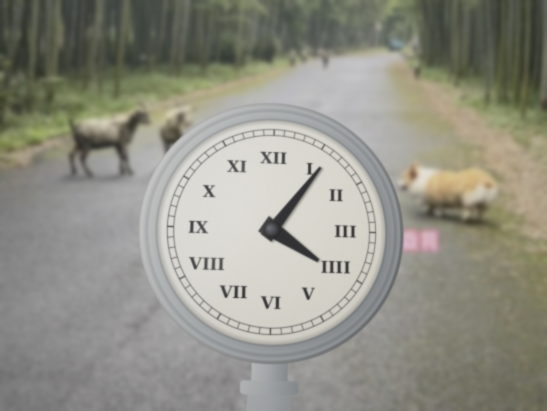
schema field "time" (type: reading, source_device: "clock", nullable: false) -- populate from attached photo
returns 4:06
